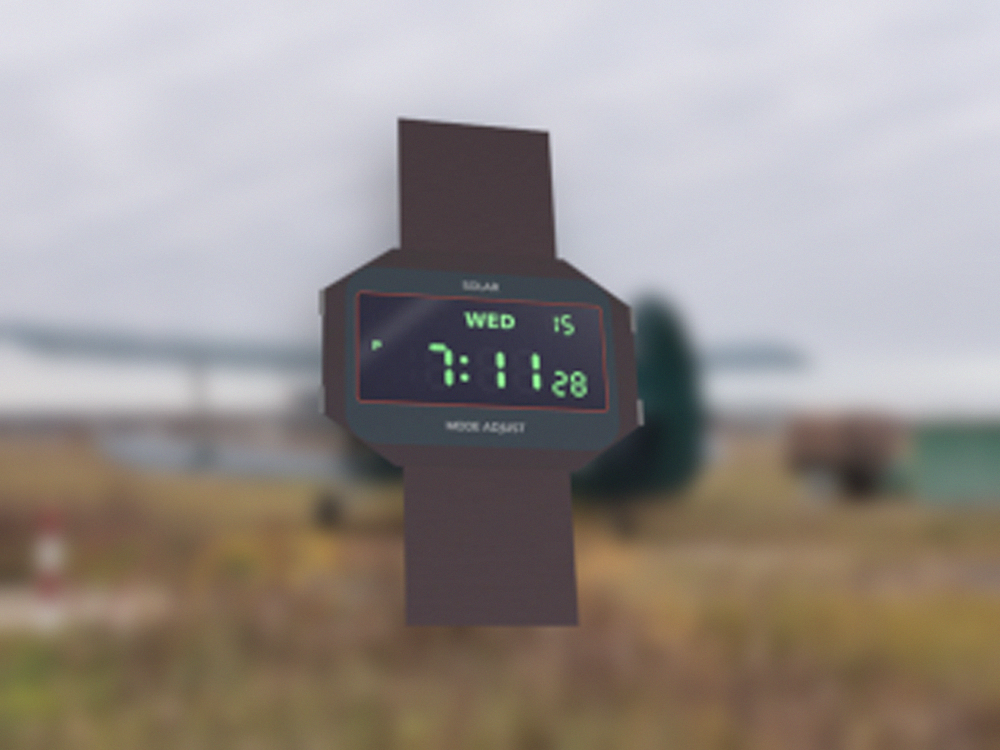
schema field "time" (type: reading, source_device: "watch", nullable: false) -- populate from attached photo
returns 7:11:28
